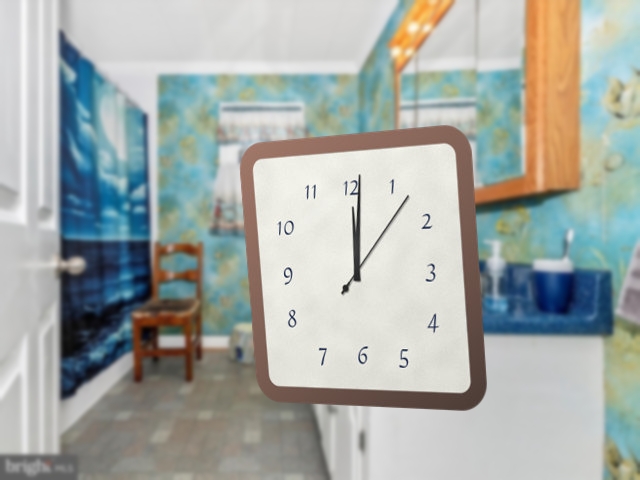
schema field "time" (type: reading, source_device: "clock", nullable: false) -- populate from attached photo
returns 12:01:07
